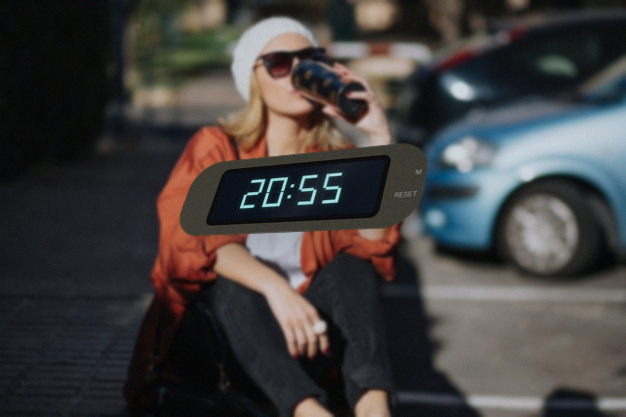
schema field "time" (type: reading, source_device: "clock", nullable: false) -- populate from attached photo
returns 20:55
